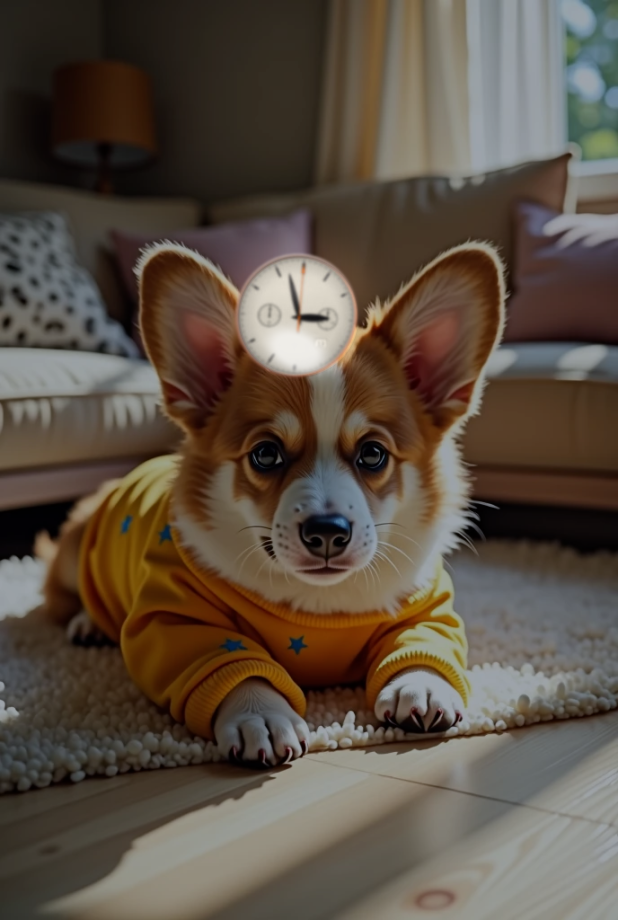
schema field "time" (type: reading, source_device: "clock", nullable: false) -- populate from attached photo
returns 2:57
